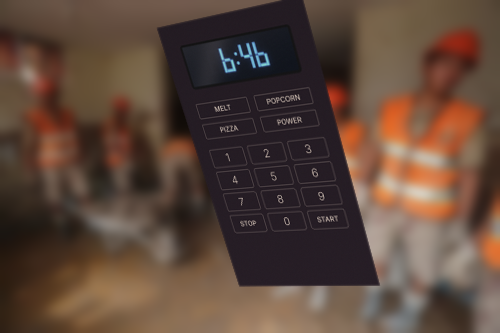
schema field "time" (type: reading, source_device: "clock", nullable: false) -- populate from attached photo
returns 6:46
